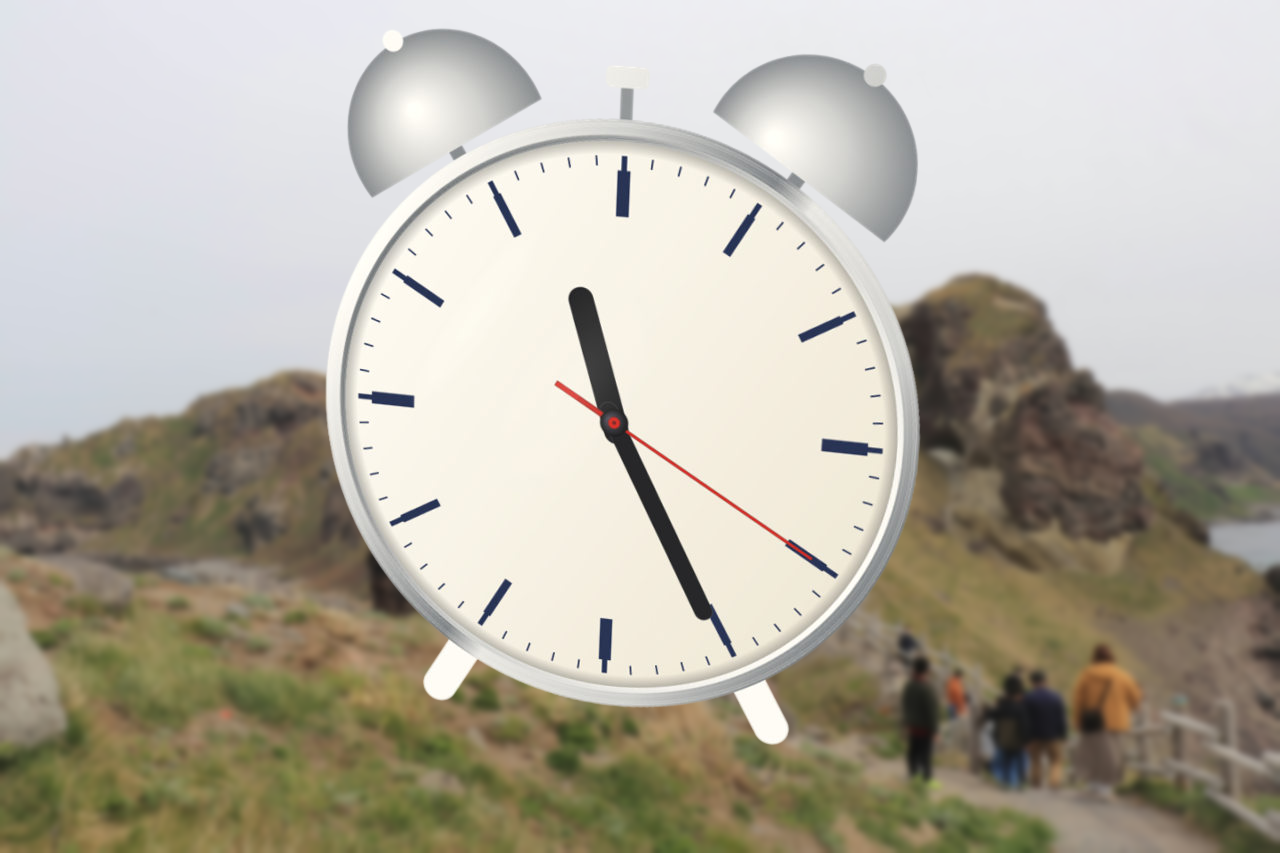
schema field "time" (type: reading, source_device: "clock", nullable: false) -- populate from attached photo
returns 11:25:20
